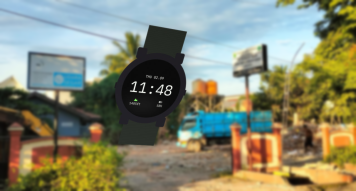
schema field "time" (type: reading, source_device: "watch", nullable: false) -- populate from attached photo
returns 11:48
